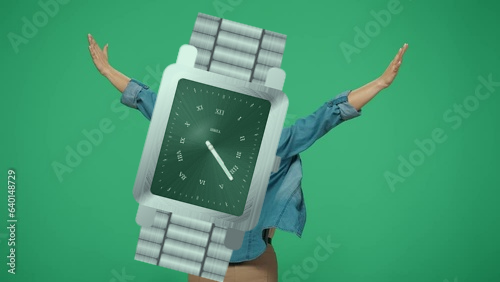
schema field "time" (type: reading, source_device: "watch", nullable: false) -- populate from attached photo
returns 4:22
